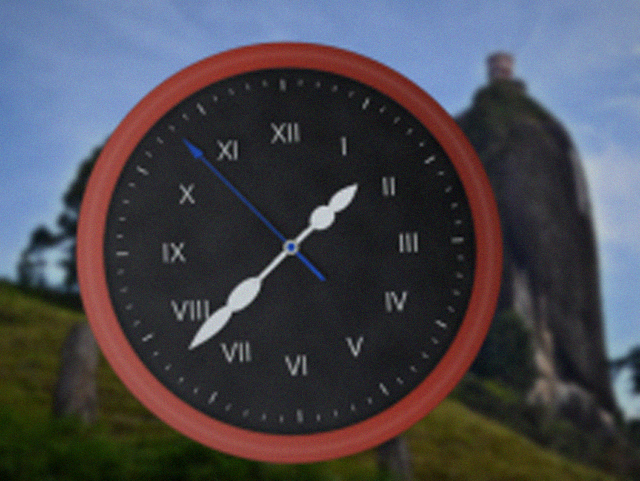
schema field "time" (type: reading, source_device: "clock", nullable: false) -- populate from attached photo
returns 1:37:53
